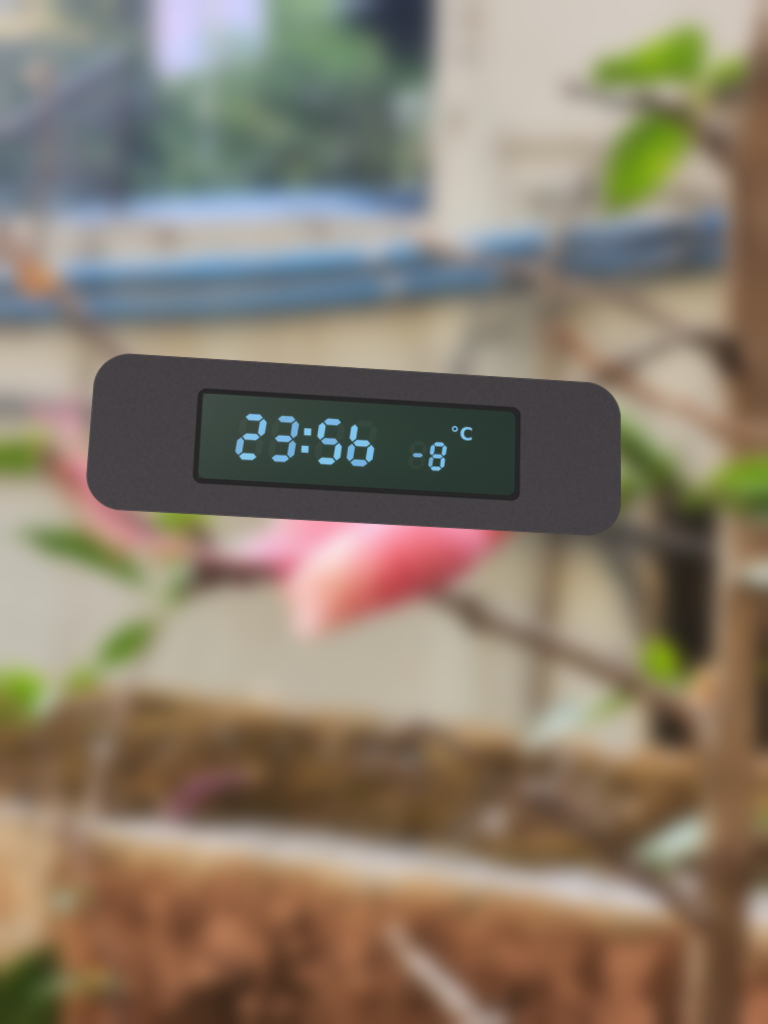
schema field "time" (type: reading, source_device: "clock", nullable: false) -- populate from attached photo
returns 23:56
